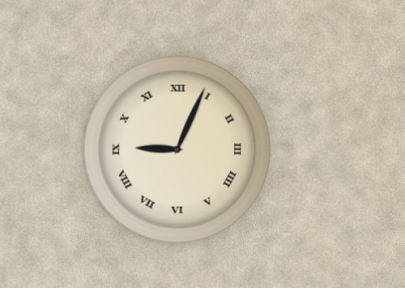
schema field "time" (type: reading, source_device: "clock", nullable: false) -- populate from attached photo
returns 9:04
